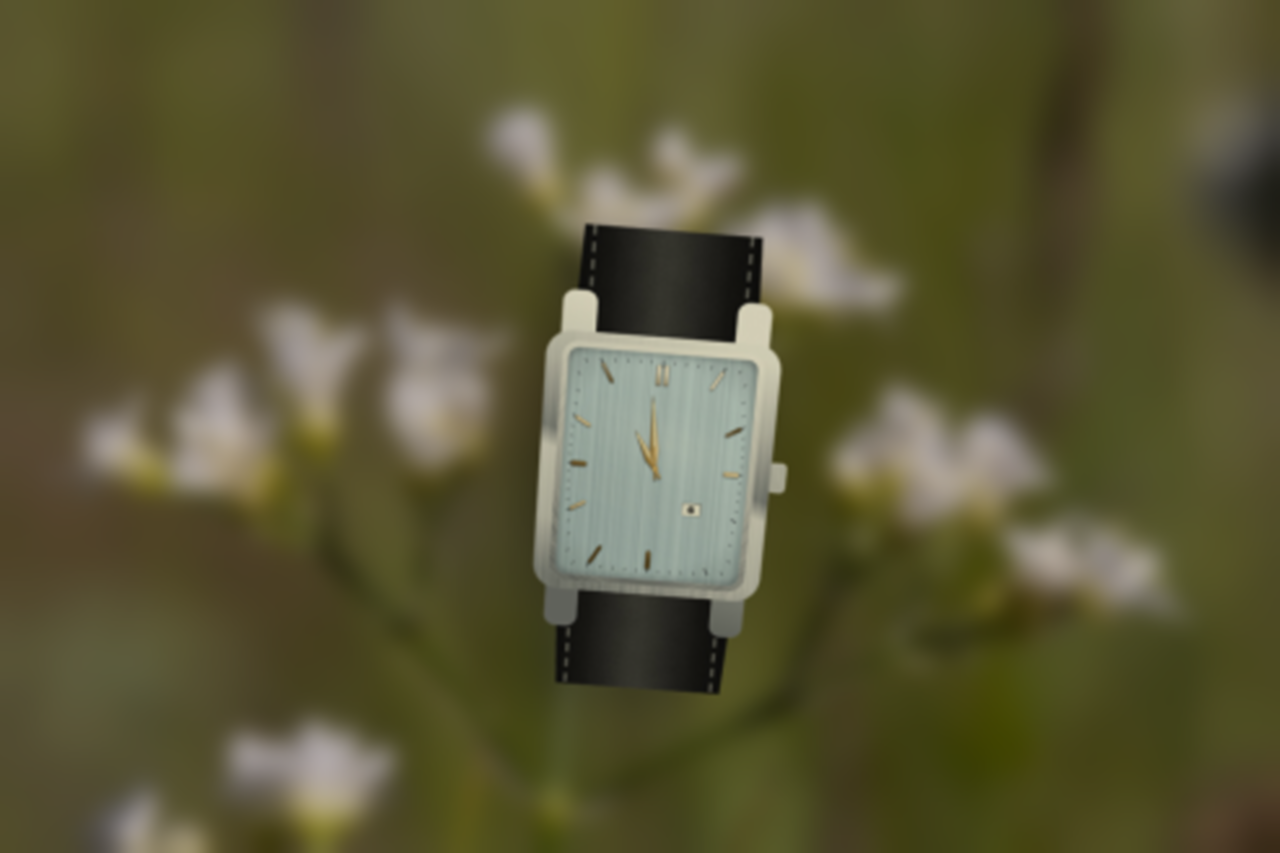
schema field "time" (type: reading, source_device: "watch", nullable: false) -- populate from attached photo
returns 10:59
